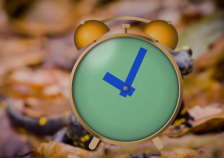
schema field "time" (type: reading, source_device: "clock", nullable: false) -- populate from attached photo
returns 10:04
